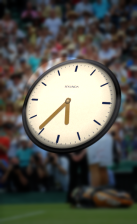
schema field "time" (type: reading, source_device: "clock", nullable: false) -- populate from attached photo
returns 5:36
